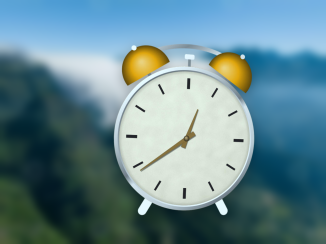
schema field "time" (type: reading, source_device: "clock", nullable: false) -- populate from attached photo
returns 12:39
